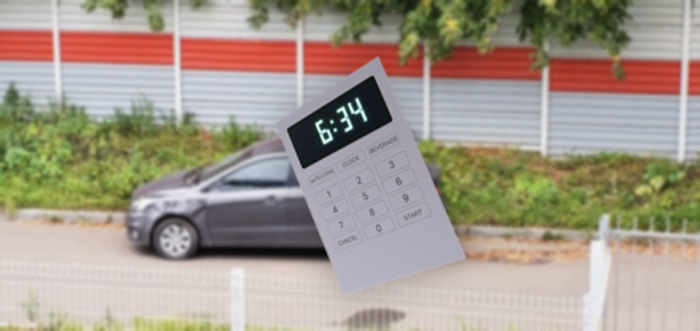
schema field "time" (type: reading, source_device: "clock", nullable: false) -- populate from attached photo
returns 6:34
